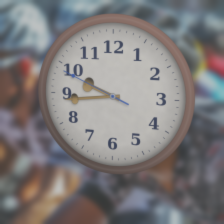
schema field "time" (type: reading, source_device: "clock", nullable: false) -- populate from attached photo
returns 9:43:49
